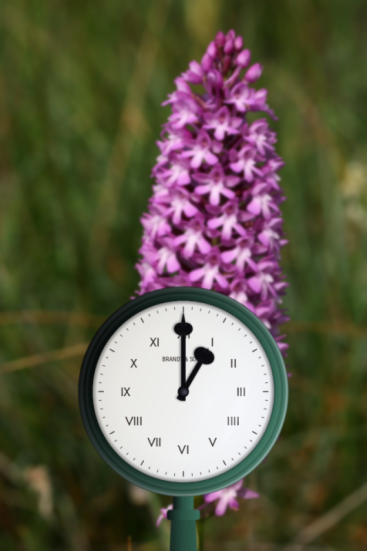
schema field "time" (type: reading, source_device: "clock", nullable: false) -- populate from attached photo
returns 1:00
